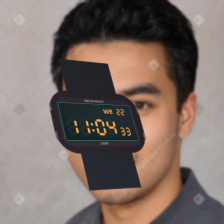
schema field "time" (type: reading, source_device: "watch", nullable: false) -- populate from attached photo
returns 11:04:33
